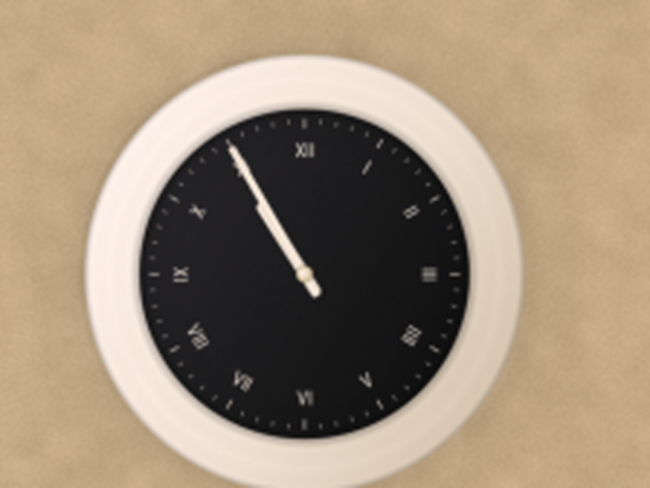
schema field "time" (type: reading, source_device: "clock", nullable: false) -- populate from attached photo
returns 10:55
